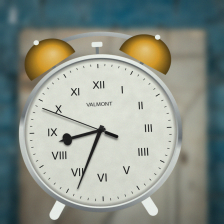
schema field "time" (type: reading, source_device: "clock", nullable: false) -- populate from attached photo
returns 8:33:49
